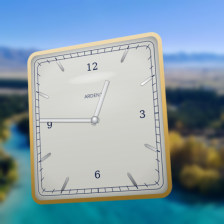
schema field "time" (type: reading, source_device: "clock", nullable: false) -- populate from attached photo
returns 12:46
